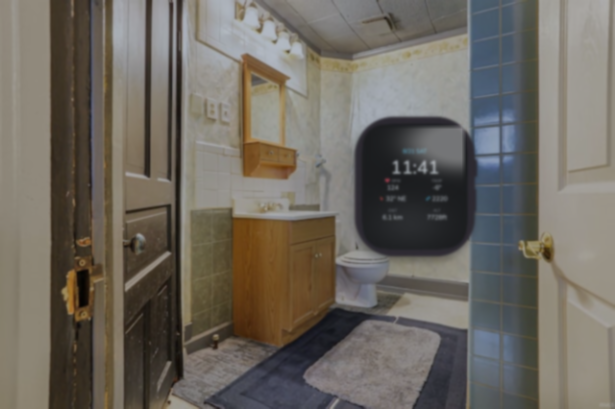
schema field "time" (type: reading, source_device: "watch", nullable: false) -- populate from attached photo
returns 11:41
